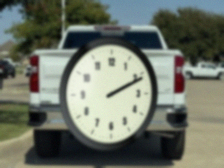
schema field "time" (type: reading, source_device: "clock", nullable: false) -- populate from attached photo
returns 2:11
